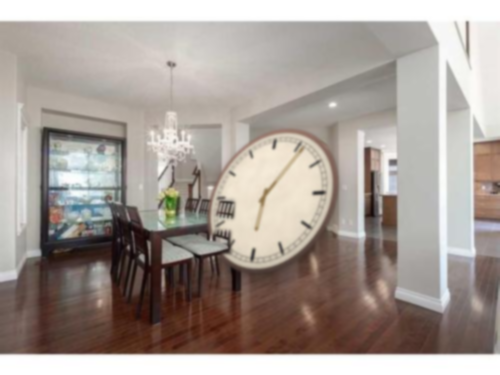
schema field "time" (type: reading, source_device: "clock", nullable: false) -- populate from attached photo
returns 6:06
